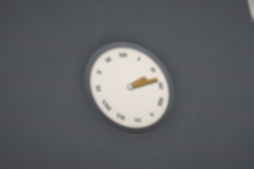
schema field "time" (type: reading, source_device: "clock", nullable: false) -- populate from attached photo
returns 2:13
